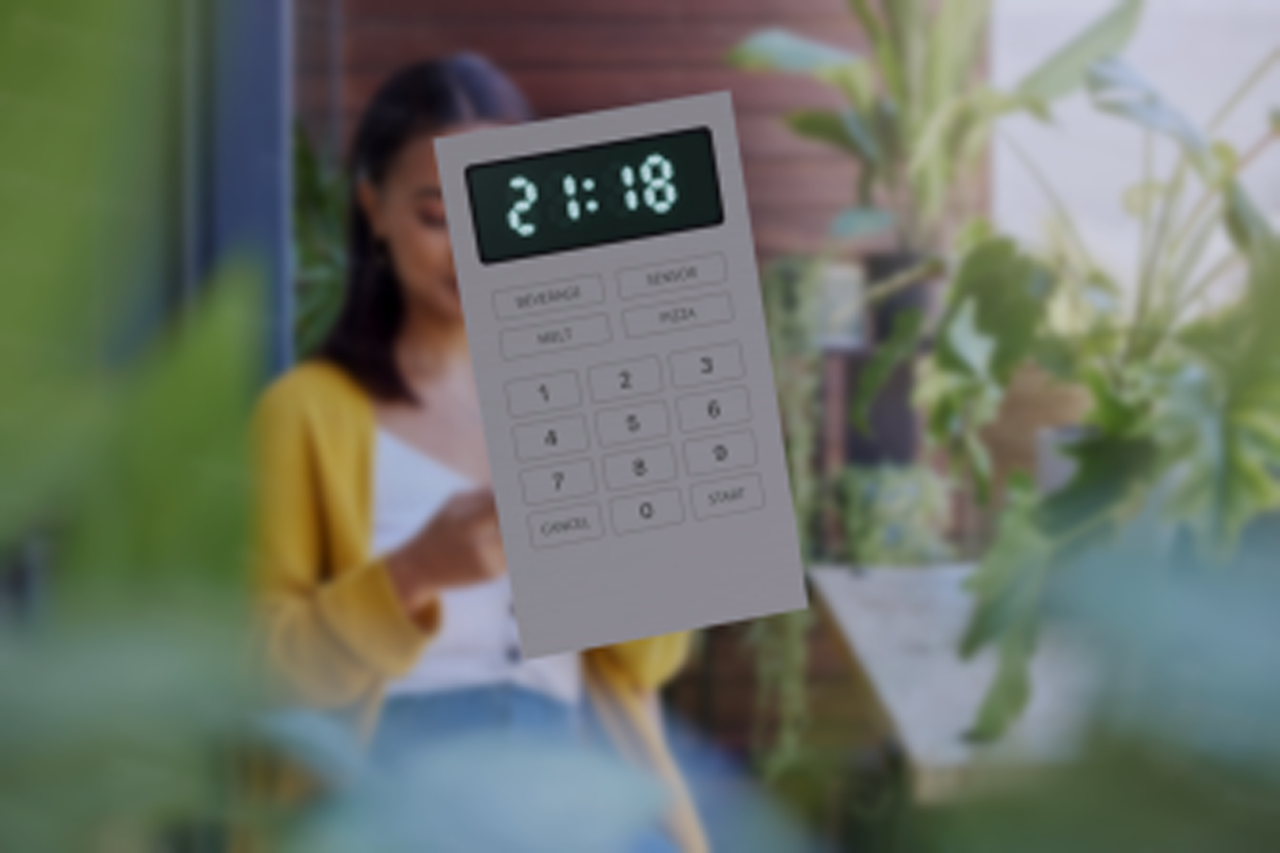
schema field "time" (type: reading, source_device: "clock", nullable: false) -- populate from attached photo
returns 21:18
